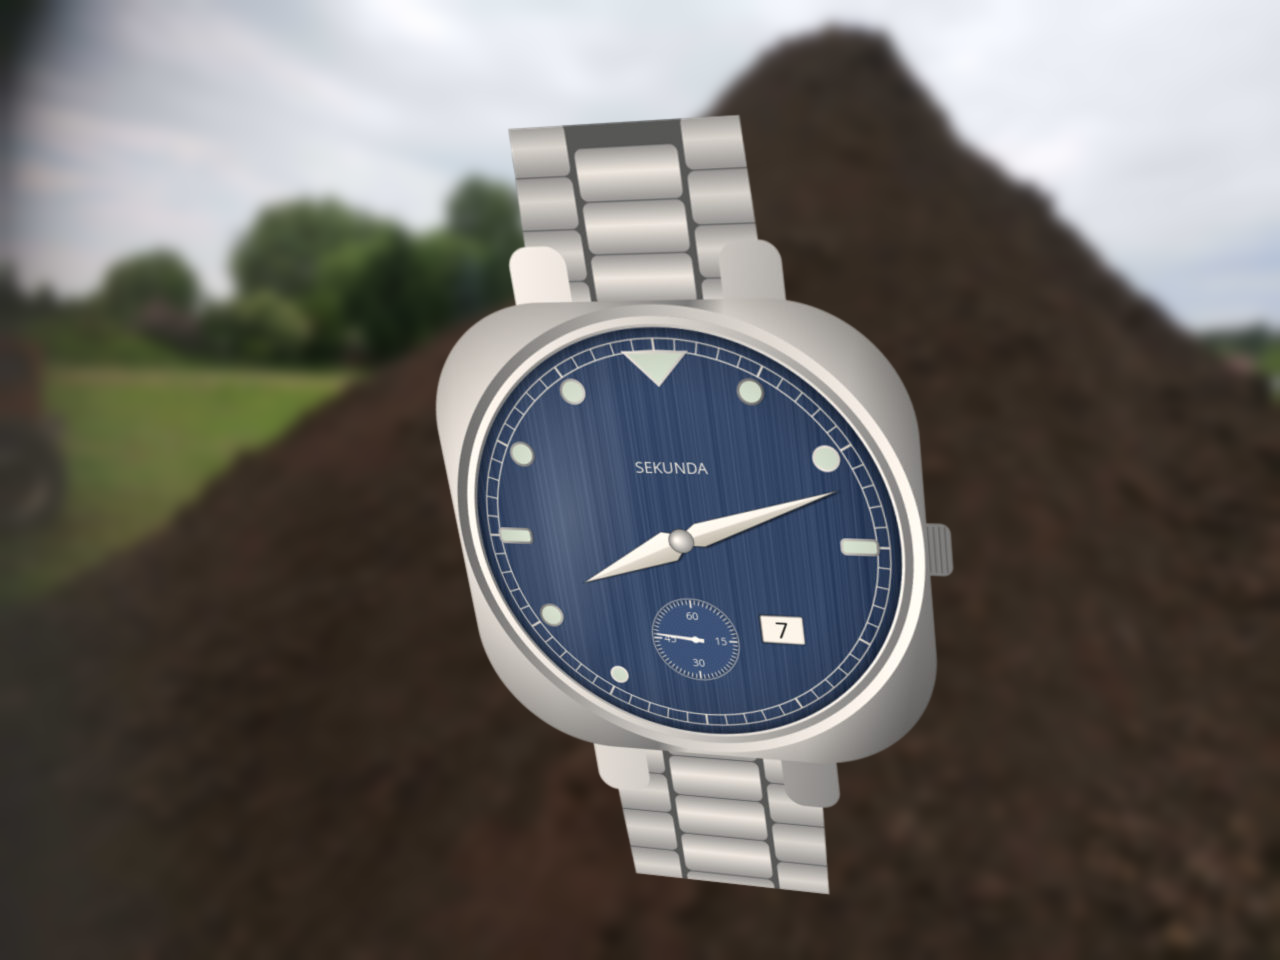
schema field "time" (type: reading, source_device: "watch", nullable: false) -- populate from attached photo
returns 8:11:46
